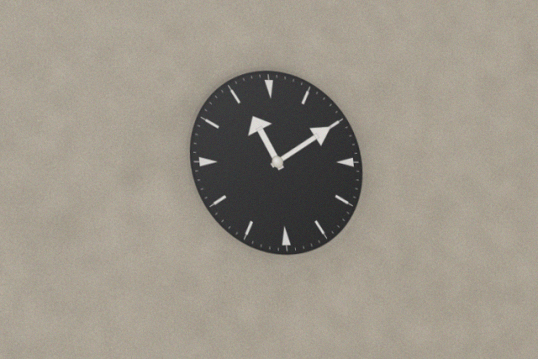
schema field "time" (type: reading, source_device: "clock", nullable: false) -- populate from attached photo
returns 11:10
